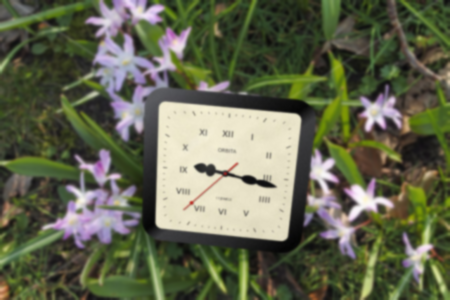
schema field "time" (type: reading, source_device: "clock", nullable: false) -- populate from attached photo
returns 9:16:37
